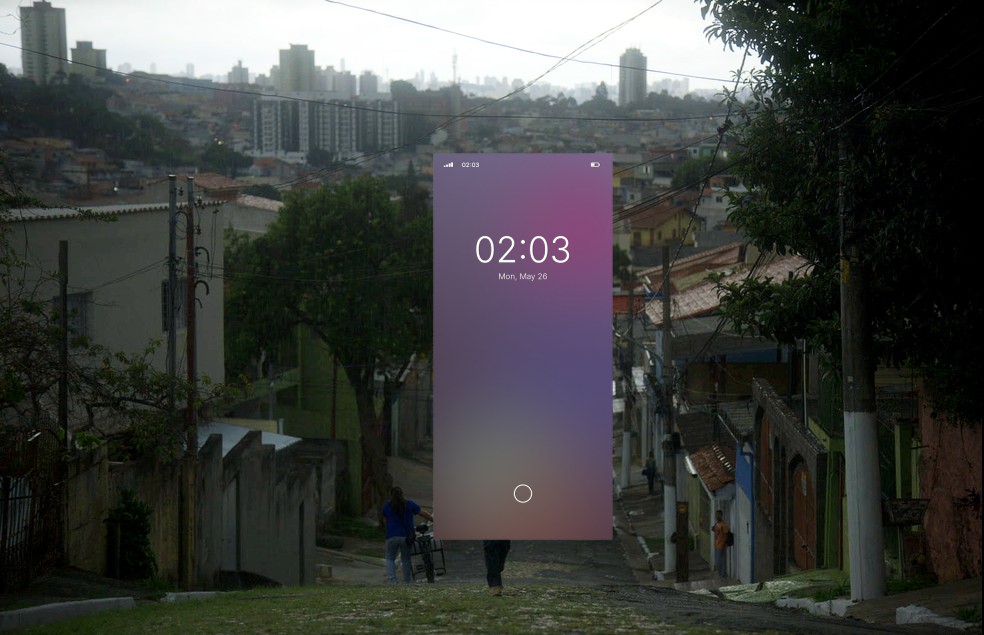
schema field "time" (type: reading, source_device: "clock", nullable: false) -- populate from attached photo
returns 2:03
